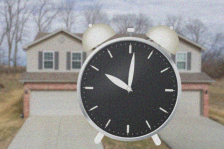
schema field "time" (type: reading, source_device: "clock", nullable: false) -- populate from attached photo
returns 10:01
